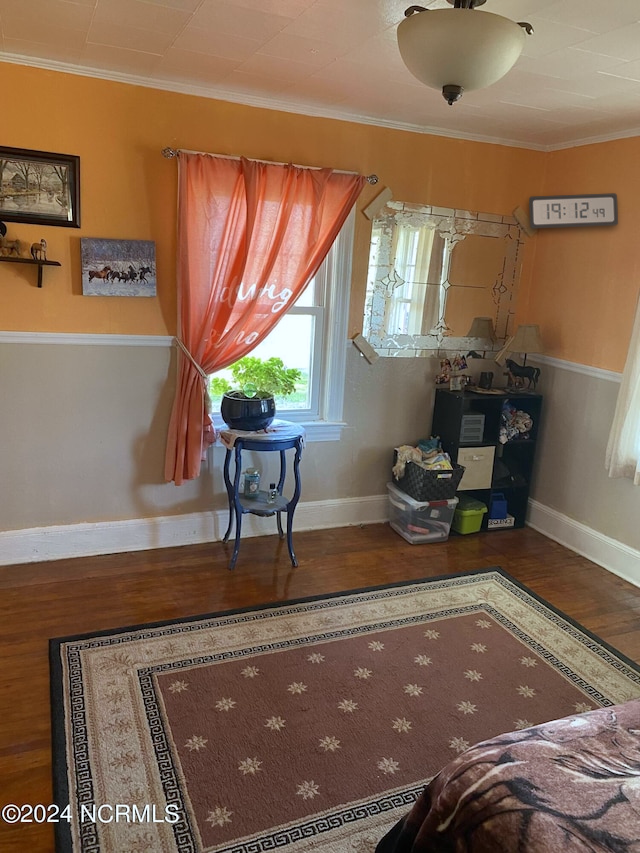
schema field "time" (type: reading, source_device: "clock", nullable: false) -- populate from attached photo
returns 19:12:49
